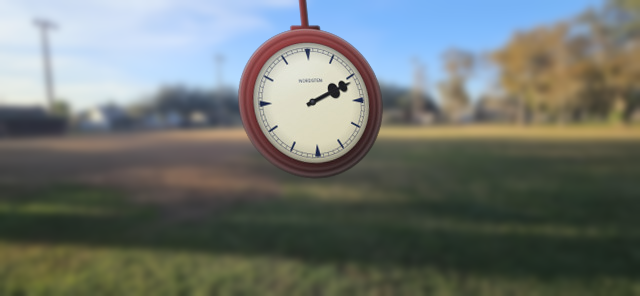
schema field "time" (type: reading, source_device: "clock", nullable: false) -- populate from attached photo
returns 2:11
